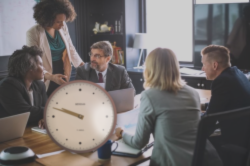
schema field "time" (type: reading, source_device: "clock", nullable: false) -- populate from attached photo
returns 9:48
